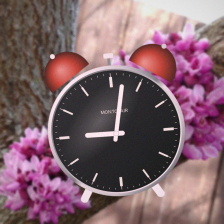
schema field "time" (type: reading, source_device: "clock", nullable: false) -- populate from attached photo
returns 9:02
